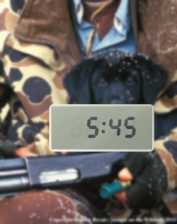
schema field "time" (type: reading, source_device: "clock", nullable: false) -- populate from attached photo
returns 5:45
